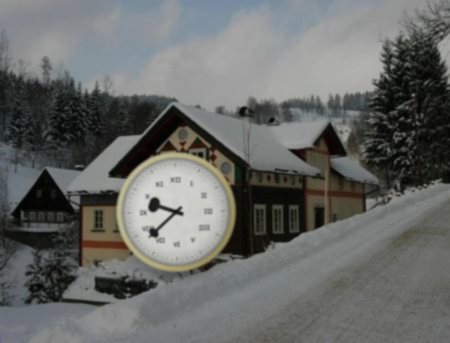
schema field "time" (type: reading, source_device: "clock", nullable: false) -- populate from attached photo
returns 9:38
